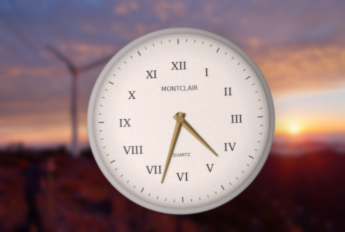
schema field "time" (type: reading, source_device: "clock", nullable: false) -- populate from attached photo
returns 4:33
